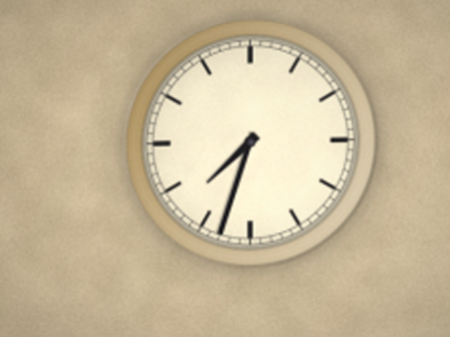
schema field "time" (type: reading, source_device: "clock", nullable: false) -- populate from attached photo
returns 7:33
